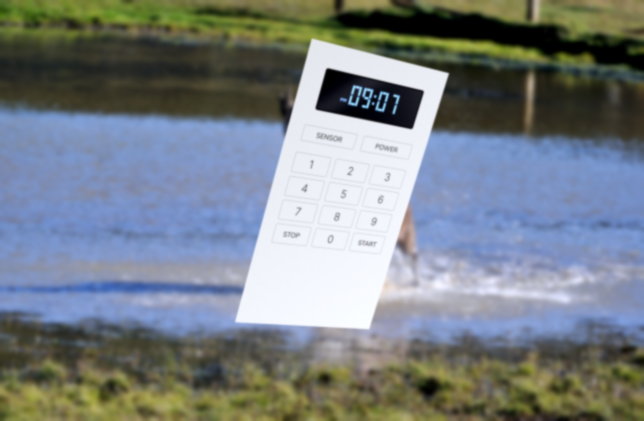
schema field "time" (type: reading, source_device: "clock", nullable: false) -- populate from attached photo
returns 9:07
